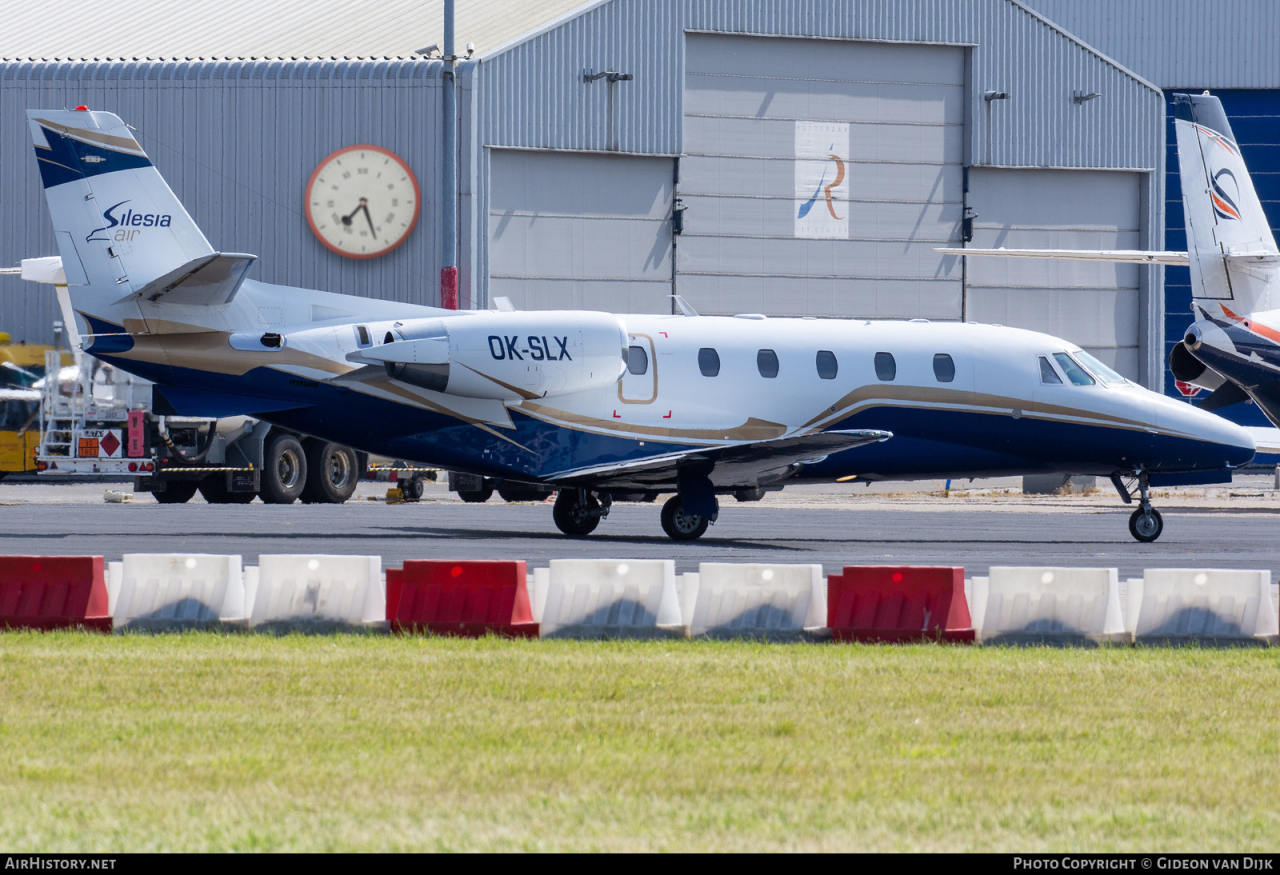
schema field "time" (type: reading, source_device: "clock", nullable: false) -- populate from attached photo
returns 7:27
